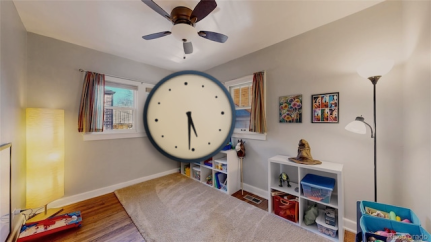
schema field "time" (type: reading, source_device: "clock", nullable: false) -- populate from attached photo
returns 5:31
